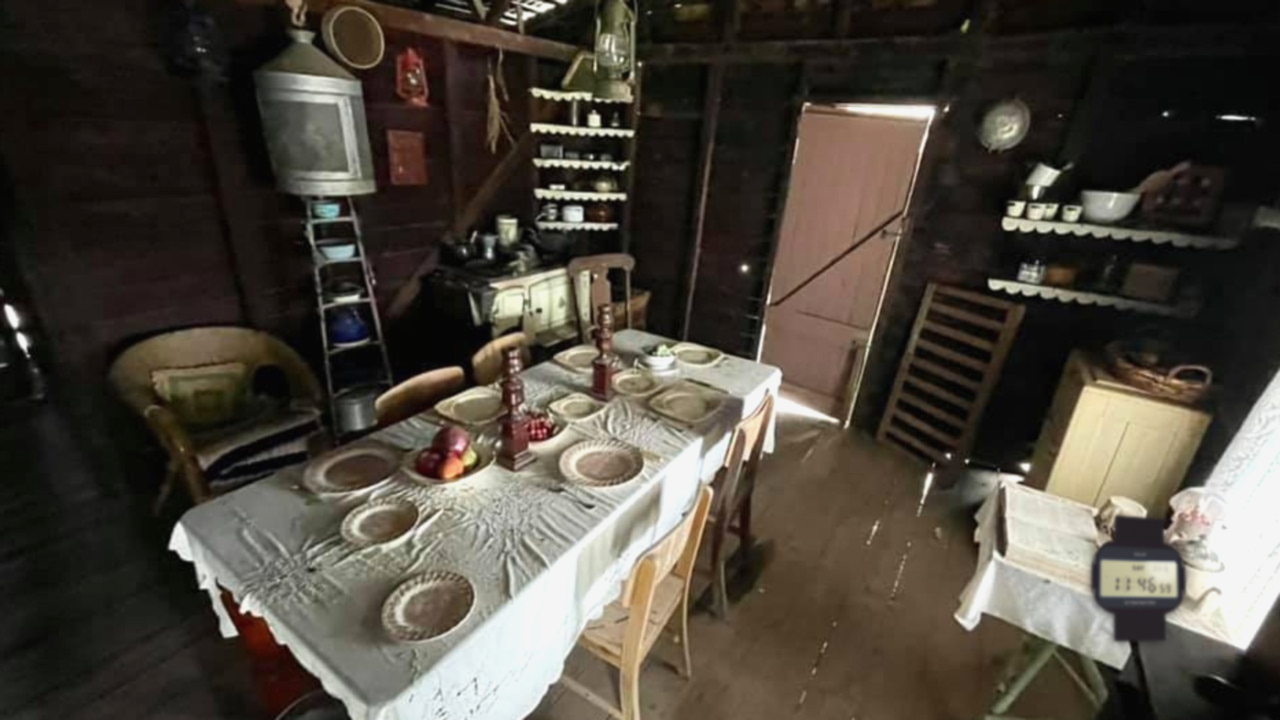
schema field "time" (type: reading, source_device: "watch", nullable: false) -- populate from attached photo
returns 11:46
